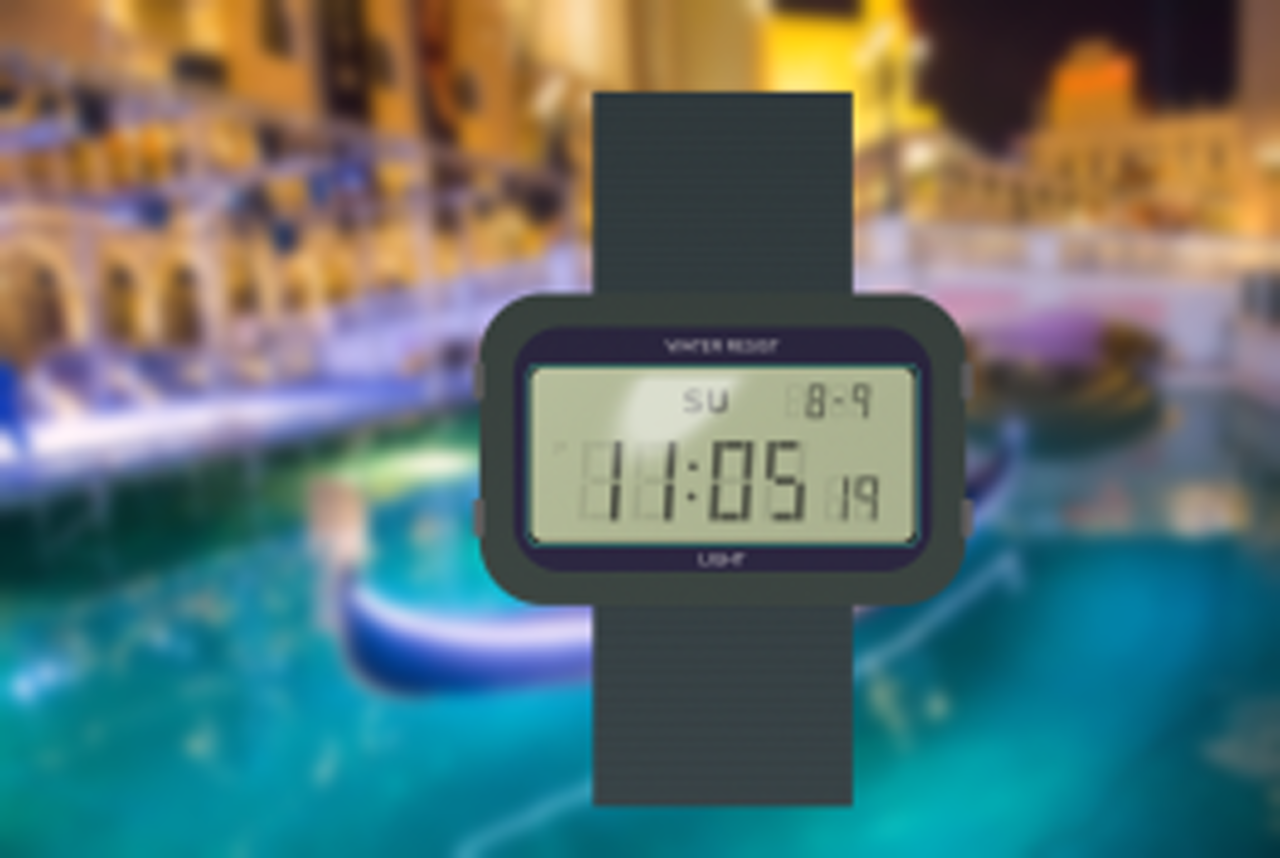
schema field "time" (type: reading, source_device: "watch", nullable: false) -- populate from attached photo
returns 11:05:19
